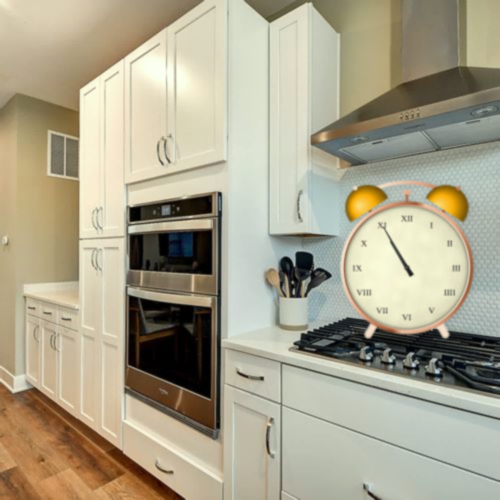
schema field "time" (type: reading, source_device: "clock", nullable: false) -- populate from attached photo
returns 10:55
